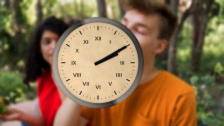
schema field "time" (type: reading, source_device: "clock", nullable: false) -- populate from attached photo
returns 2:10
